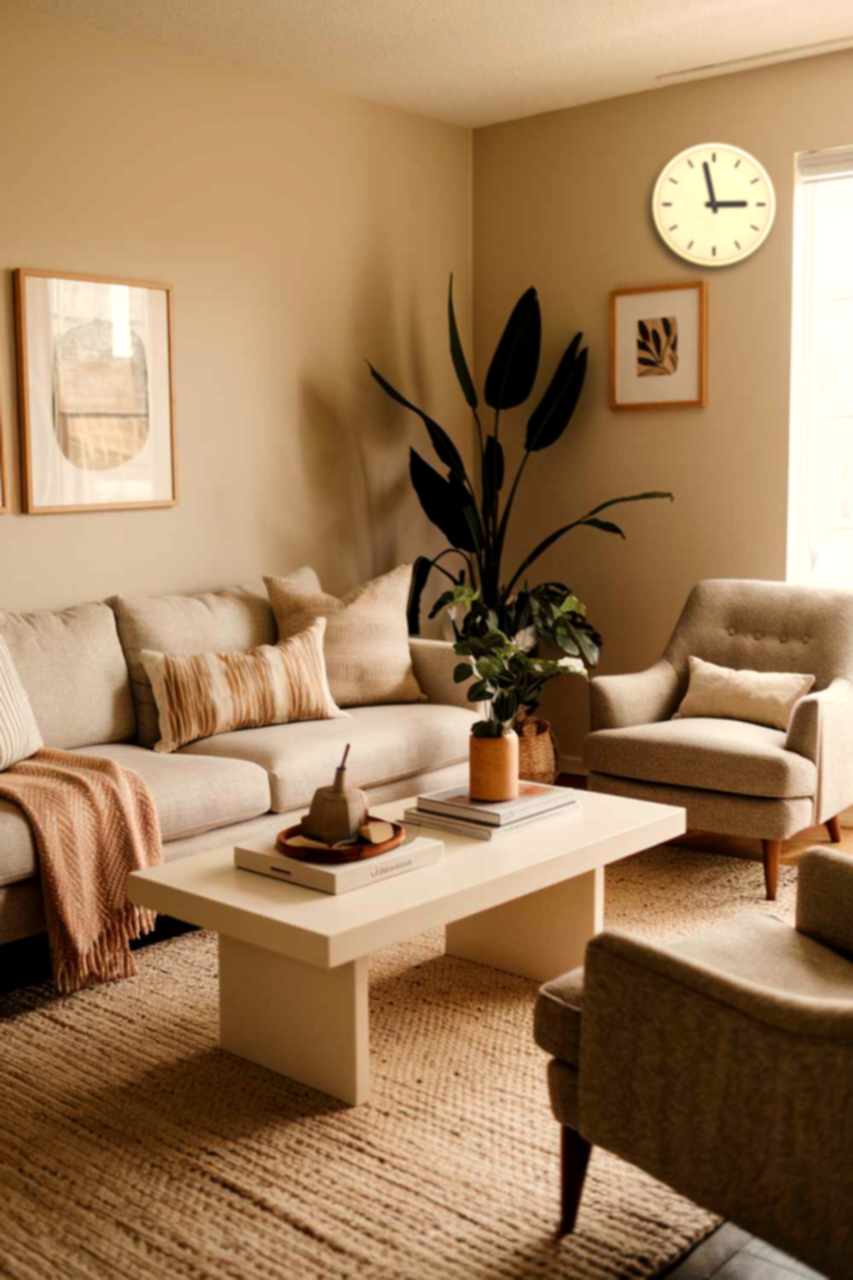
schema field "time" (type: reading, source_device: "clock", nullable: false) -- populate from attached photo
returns 2:58
